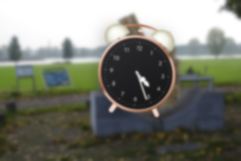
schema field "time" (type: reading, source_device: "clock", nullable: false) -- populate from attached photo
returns 4:26
